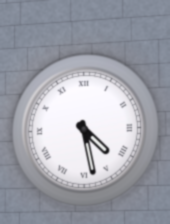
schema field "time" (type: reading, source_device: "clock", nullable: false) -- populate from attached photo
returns 4:28
